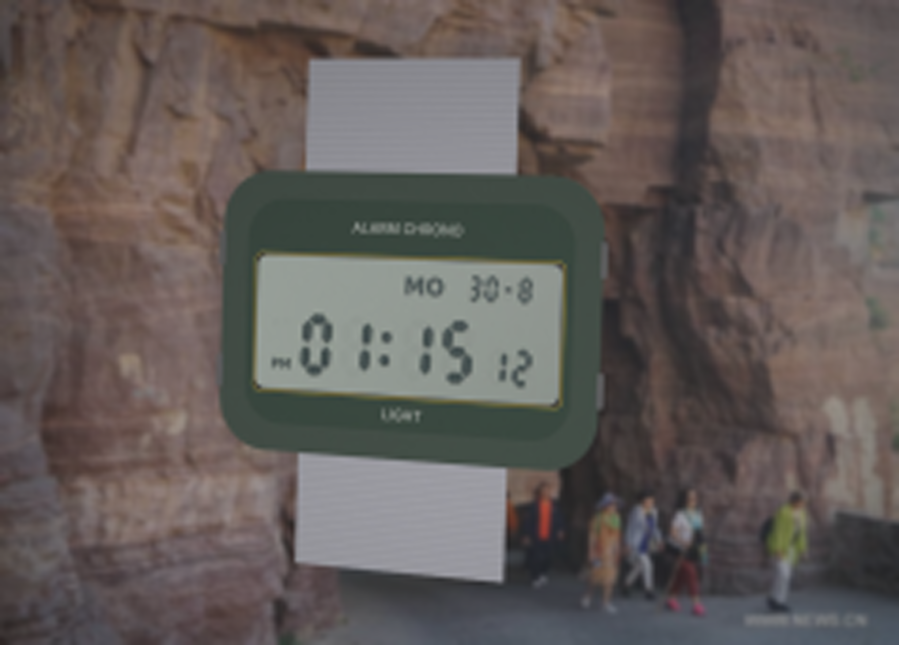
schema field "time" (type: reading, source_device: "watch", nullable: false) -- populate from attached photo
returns 1:15:12
